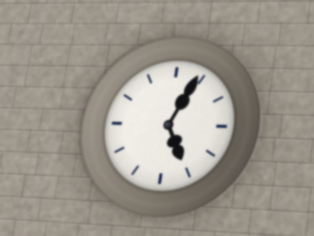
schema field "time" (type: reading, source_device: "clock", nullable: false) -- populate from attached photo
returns 5:04
